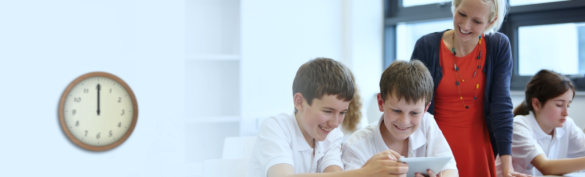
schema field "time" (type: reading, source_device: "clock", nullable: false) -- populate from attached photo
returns 12:00
